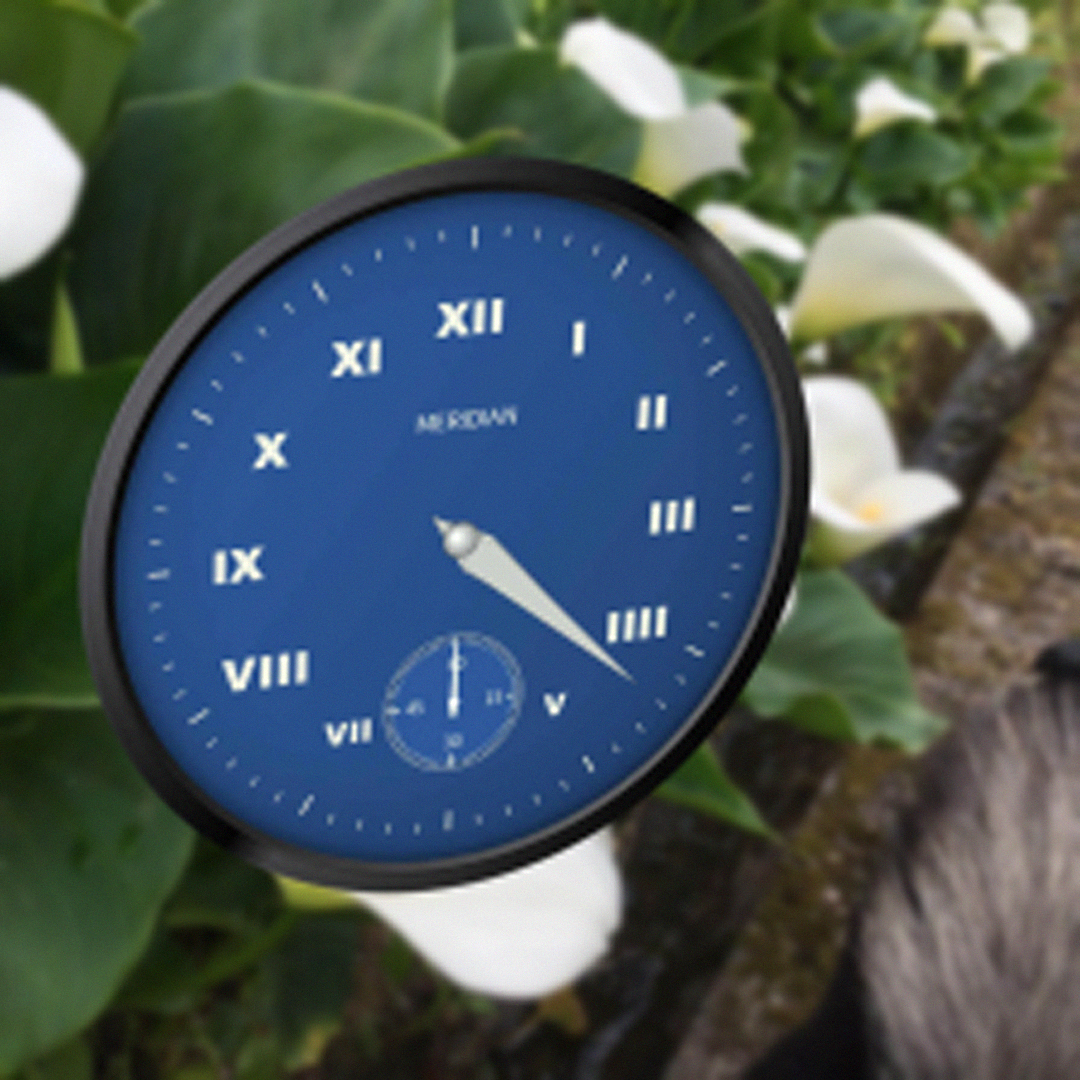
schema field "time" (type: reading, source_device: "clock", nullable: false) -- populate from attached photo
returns 4:22
